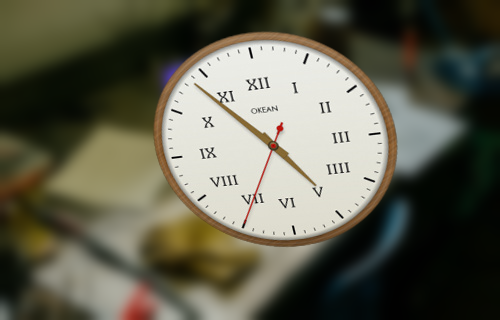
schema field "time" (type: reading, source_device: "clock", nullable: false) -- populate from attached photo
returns 4:53:35
